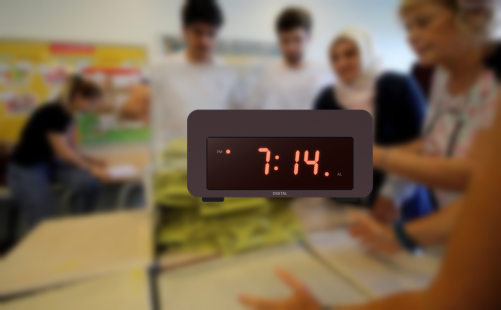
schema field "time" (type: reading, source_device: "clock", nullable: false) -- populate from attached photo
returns 7:14
